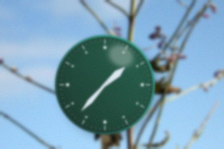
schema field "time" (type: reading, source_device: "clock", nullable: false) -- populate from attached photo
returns 1:37
